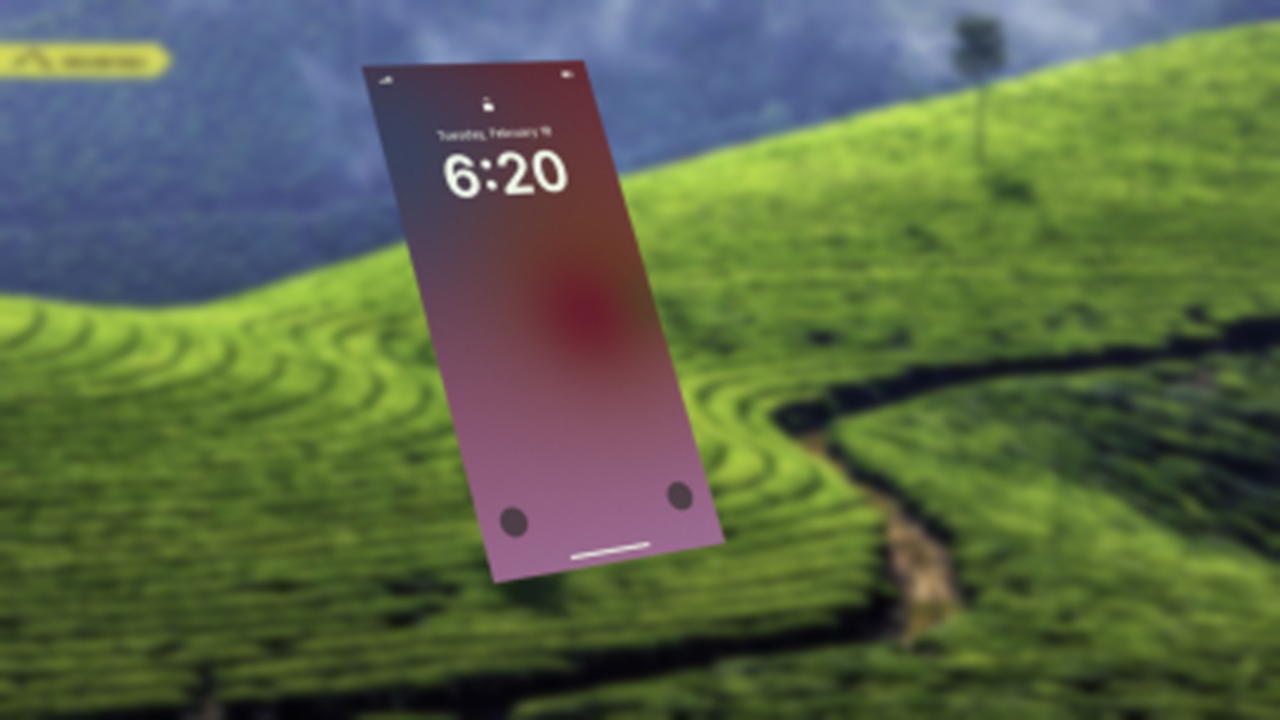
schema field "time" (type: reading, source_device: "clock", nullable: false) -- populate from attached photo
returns 6:20
